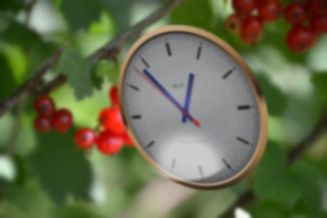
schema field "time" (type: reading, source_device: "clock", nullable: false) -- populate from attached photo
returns 12:53:53
